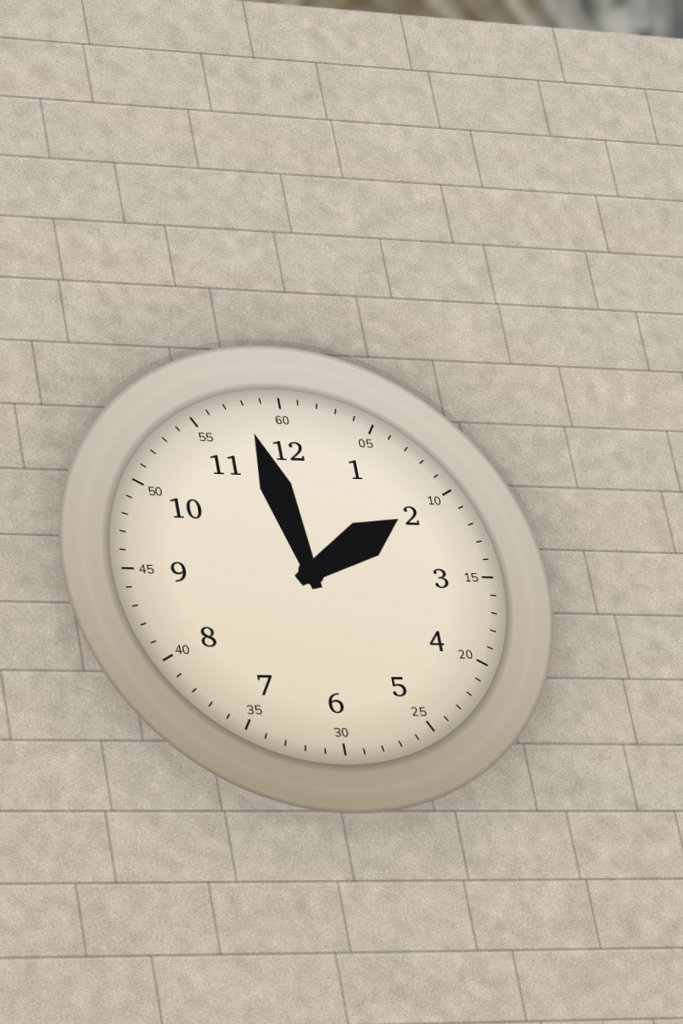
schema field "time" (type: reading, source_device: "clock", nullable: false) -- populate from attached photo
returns 1:58
